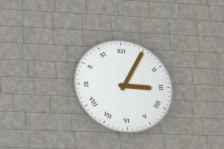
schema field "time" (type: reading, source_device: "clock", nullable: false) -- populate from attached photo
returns 3:05
